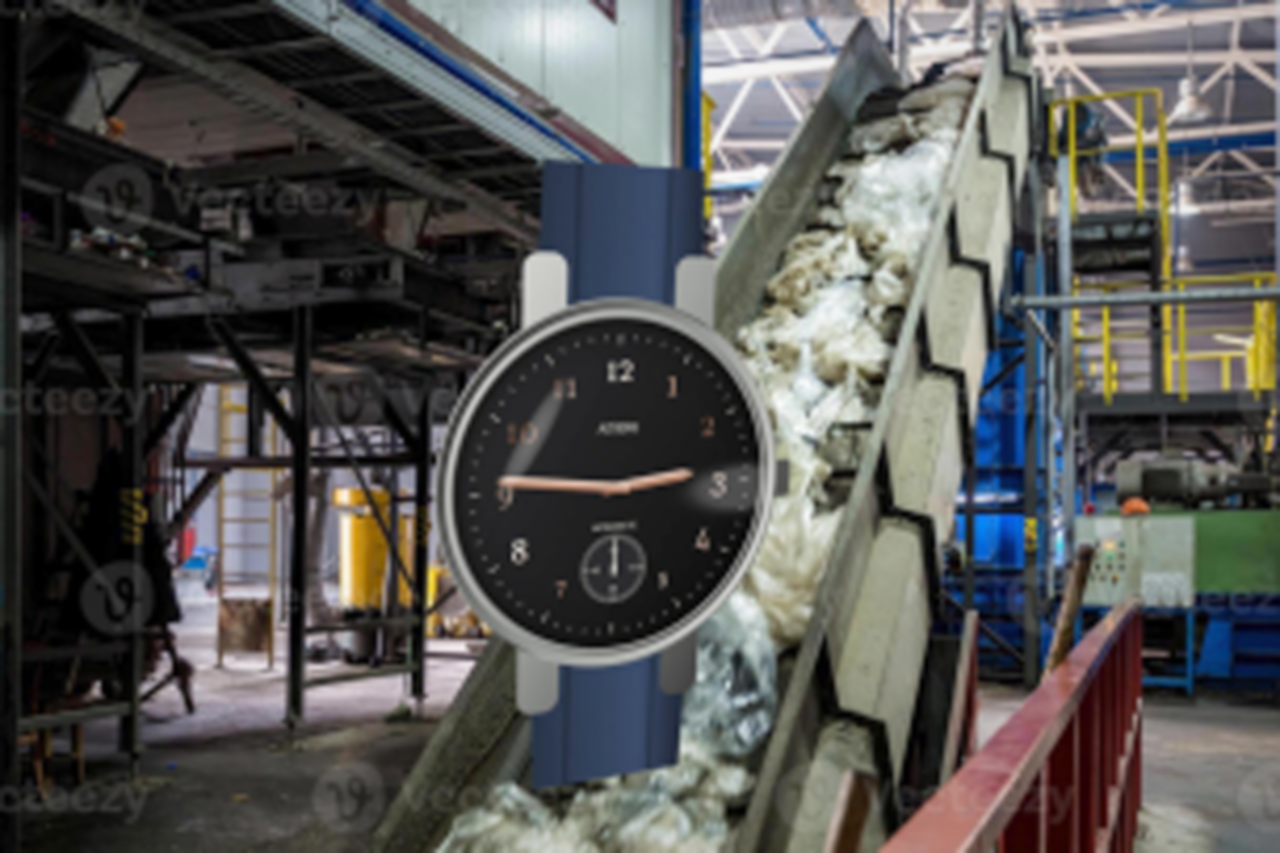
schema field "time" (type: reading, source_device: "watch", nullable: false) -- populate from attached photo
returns 2:46
